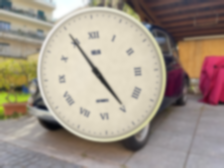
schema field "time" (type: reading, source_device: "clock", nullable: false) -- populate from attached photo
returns 4:55
